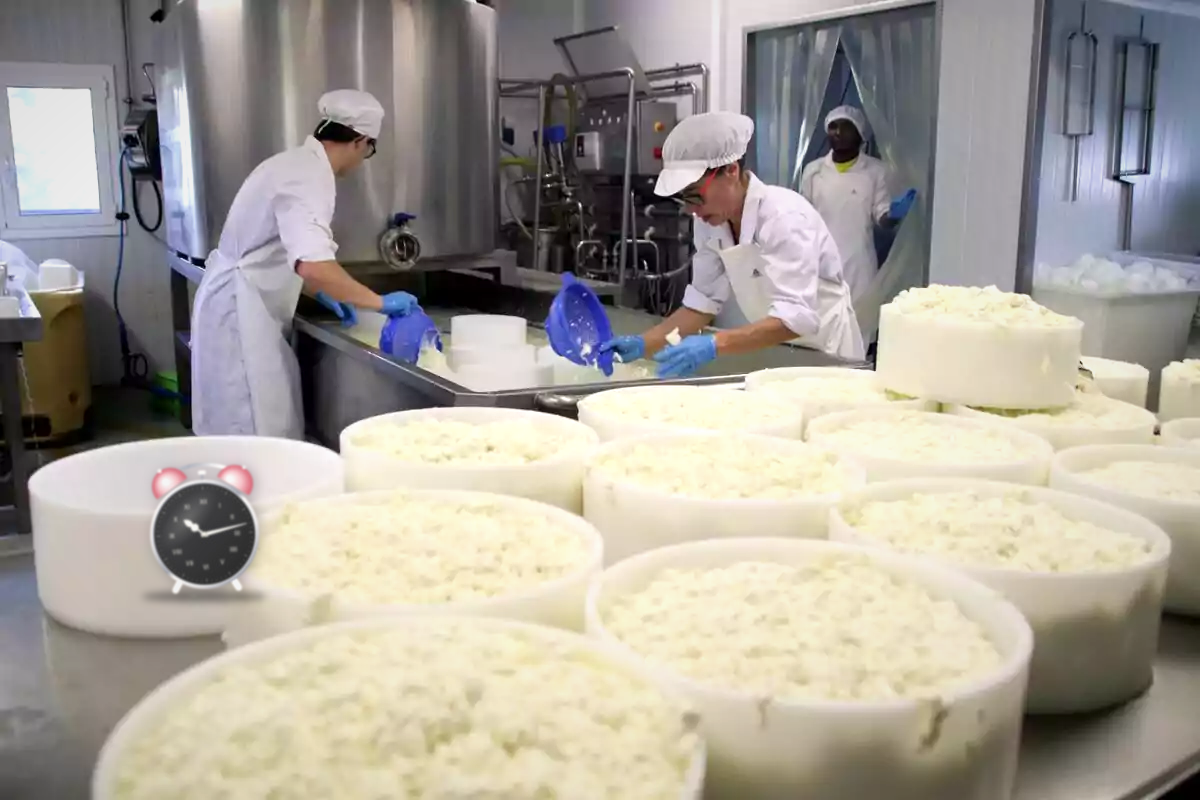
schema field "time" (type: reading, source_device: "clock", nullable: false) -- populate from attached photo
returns 10:13
